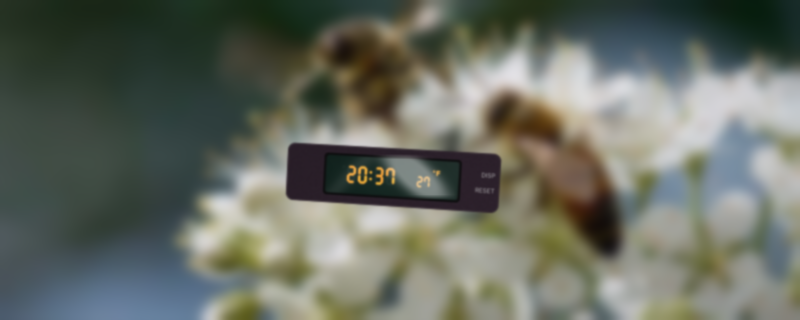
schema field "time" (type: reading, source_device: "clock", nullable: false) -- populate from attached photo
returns 20:37
